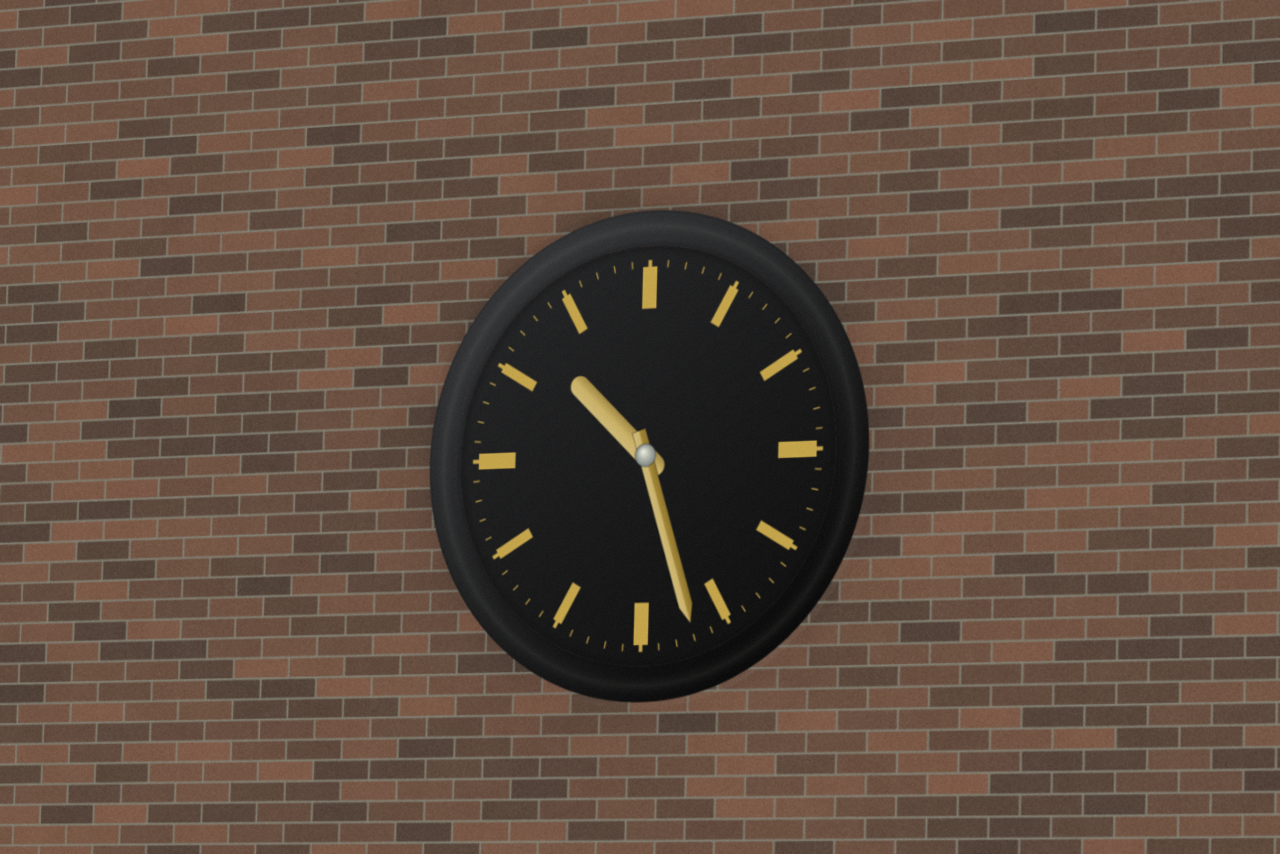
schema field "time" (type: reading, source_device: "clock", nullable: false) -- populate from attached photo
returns 10:27
